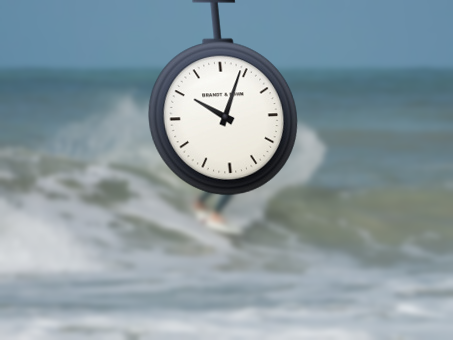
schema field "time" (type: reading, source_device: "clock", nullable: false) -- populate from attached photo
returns 10:04
